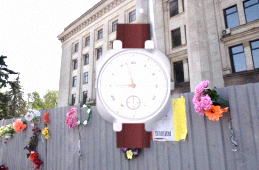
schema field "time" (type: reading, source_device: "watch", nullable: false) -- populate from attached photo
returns 8:57
